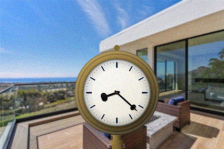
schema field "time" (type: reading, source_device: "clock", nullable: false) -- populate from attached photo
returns 8:22
